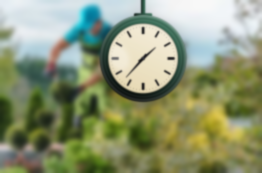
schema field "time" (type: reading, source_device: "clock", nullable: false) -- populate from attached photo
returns 1:37
